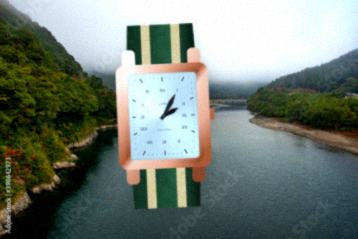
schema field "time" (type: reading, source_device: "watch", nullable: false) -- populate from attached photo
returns 2:05
